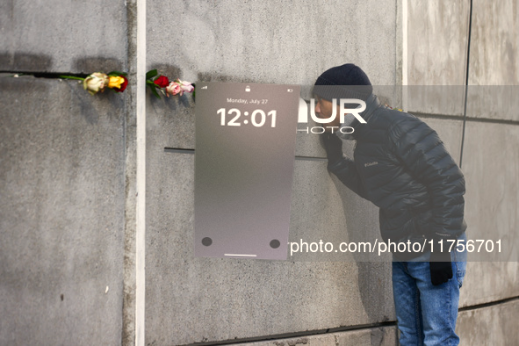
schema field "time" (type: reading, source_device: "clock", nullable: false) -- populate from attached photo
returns 12:01
